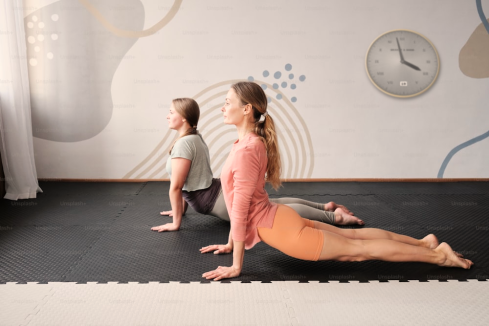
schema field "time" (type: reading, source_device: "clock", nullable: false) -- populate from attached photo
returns 3:58
